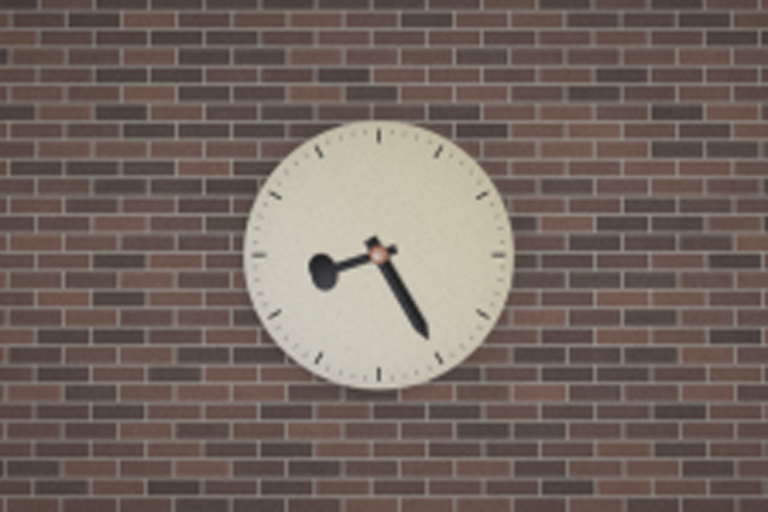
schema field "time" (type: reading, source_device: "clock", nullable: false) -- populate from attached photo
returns 8:25
